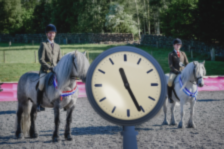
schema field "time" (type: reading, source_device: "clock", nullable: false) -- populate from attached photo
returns 11:26
